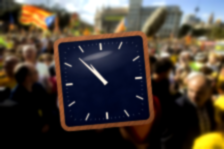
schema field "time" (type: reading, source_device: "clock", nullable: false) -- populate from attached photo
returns 10:53
